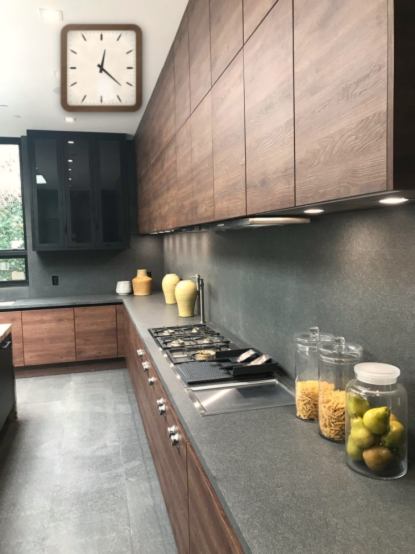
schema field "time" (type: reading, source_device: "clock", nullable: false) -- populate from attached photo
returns 12:22
